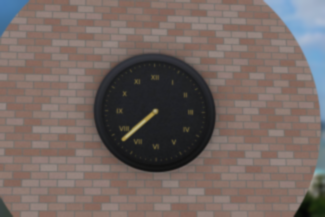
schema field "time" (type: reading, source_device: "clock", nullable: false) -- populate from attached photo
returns 7:38
